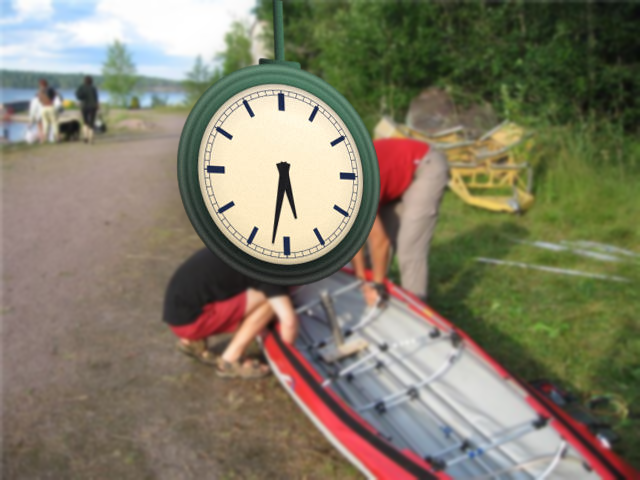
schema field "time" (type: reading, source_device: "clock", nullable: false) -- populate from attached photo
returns 5:32
